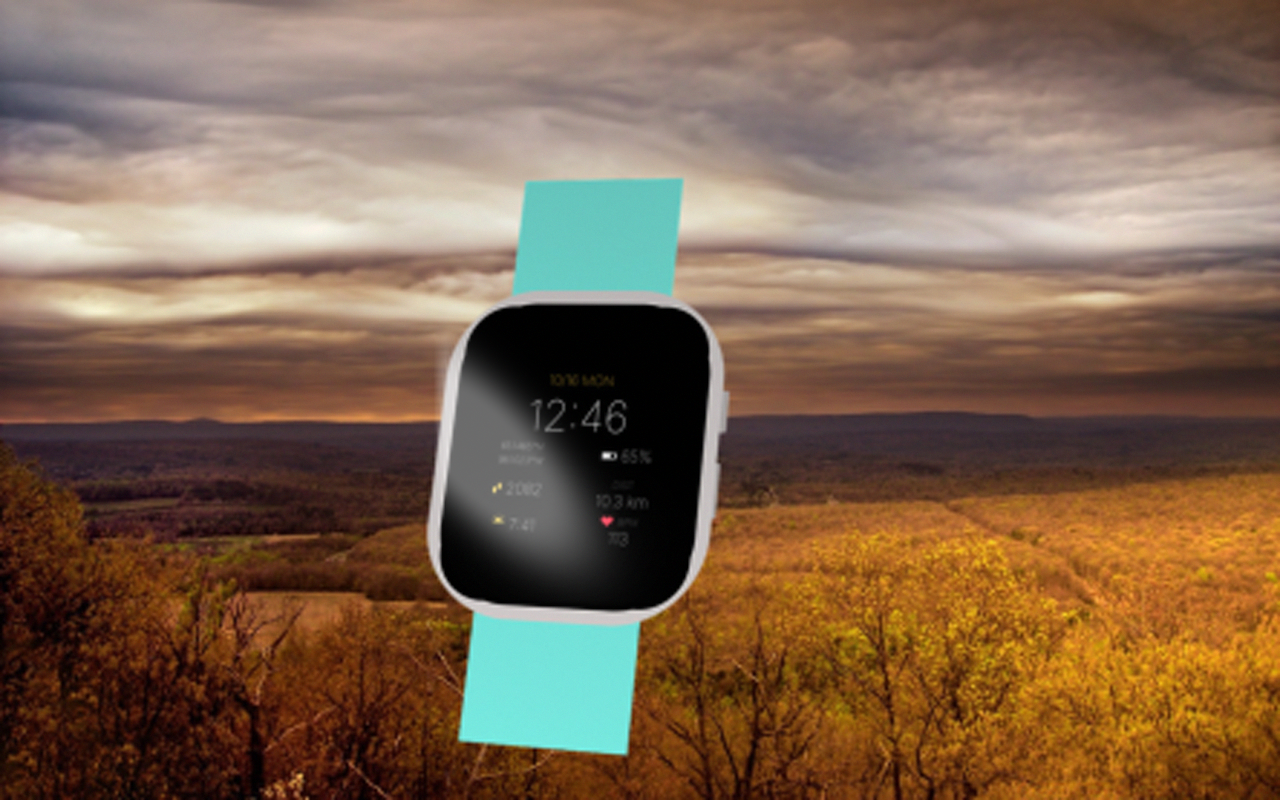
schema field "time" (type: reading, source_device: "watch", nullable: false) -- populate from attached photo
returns 12:46
